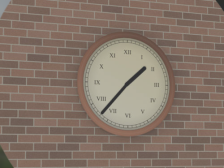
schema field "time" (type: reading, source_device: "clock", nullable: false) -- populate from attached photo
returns 1:37
